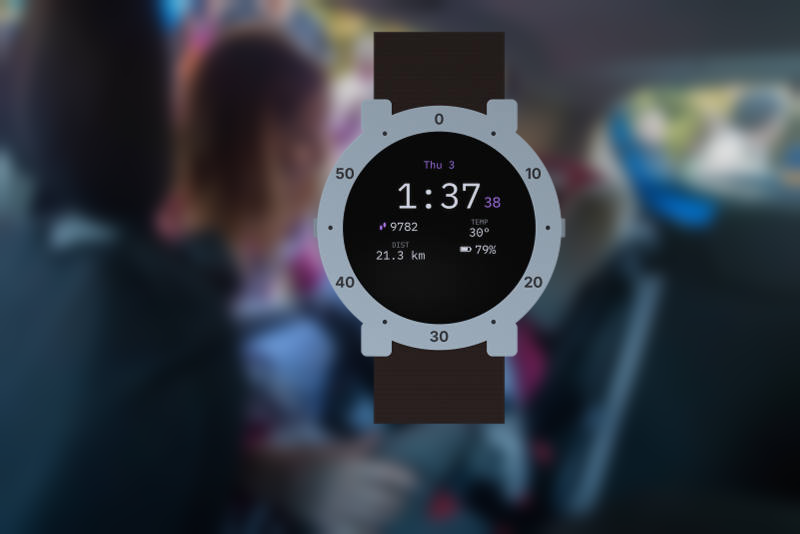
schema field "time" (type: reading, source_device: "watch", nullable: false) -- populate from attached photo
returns 1:37:38
